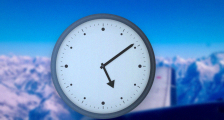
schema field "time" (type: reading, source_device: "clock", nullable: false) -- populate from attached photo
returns 5:09
